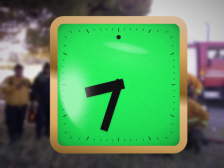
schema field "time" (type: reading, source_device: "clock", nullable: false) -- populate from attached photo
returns 8:33
